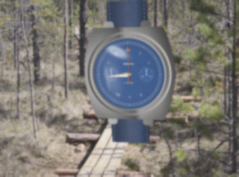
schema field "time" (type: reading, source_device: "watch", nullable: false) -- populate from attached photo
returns 8:44
